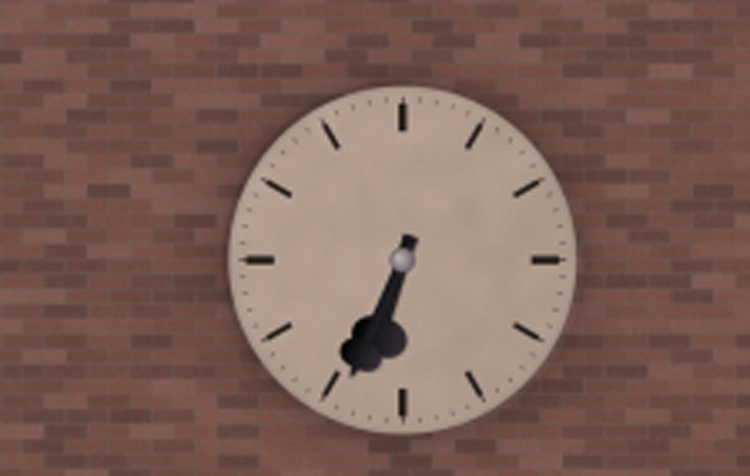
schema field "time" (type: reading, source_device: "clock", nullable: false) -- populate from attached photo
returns 6:34
